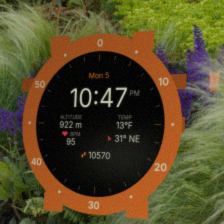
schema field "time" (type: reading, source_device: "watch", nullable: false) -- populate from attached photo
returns 10:47
